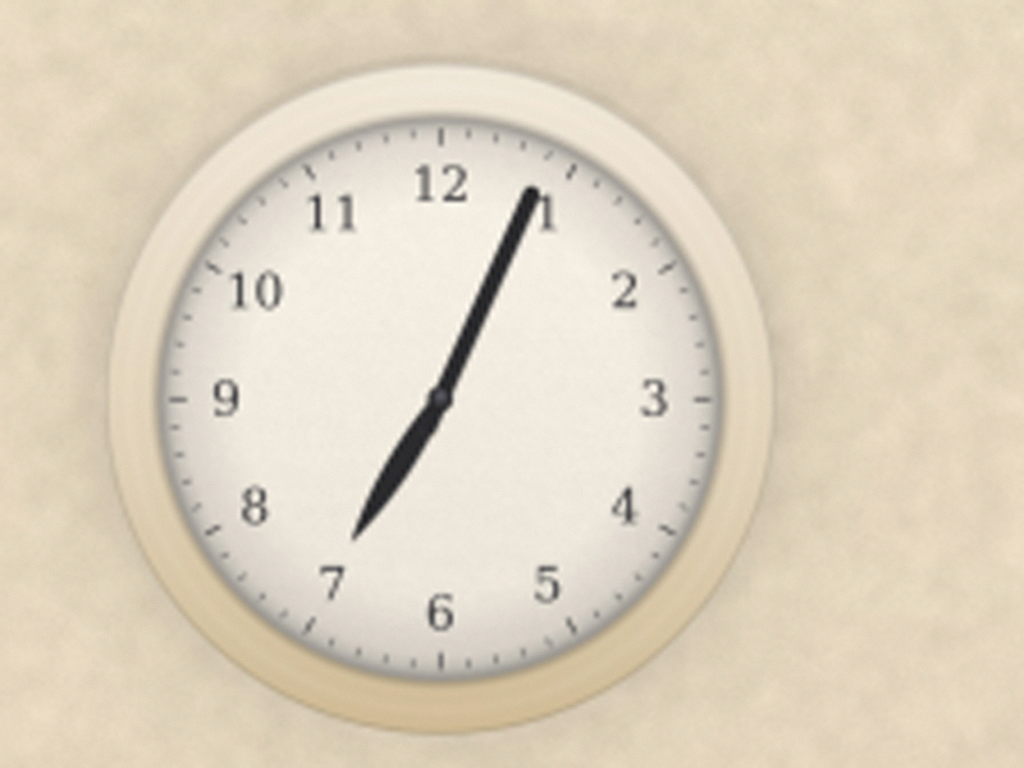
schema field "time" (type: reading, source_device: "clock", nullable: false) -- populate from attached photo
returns 7:04
